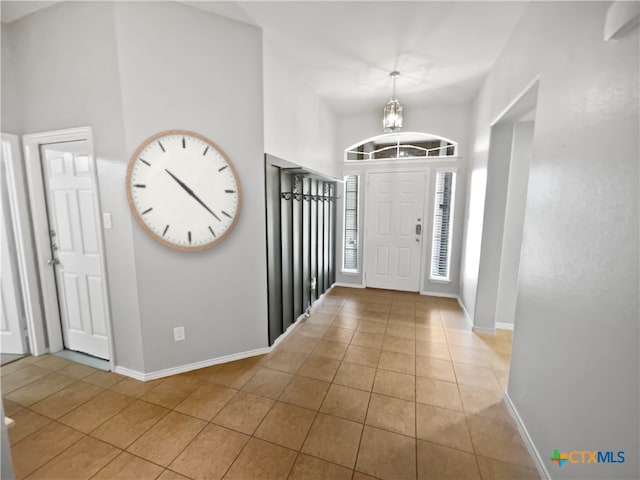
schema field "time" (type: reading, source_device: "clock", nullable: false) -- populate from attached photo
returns 10:22
